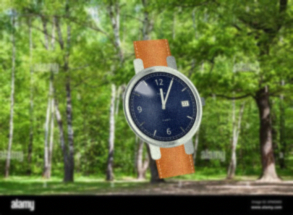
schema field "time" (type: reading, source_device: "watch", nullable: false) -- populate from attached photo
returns 12:05
